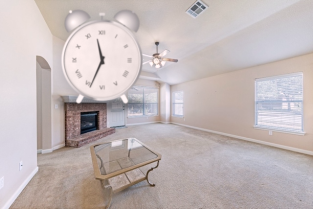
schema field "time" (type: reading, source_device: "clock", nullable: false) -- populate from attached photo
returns 11:34
